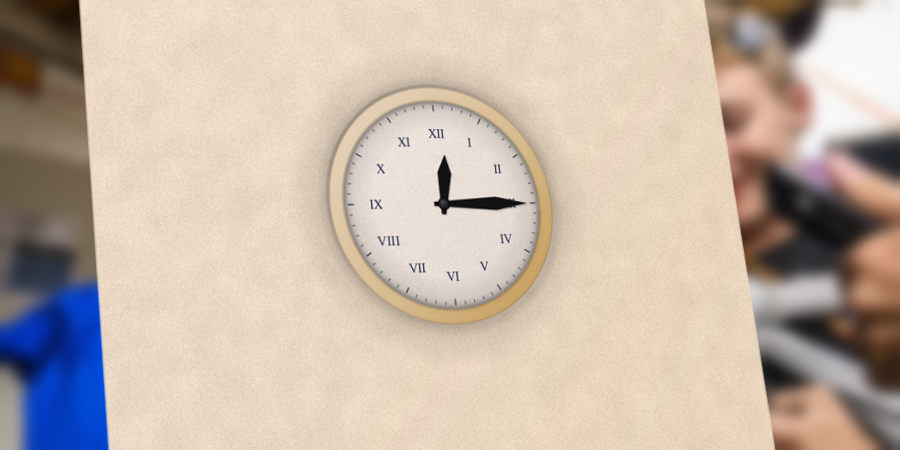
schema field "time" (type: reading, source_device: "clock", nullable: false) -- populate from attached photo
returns 12:15
